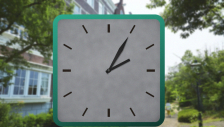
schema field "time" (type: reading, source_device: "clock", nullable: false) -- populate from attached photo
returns 2:05
